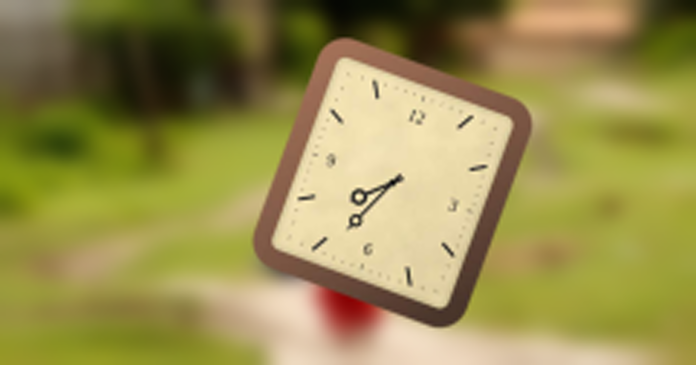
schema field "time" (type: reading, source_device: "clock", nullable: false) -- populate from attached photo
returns 7:34
